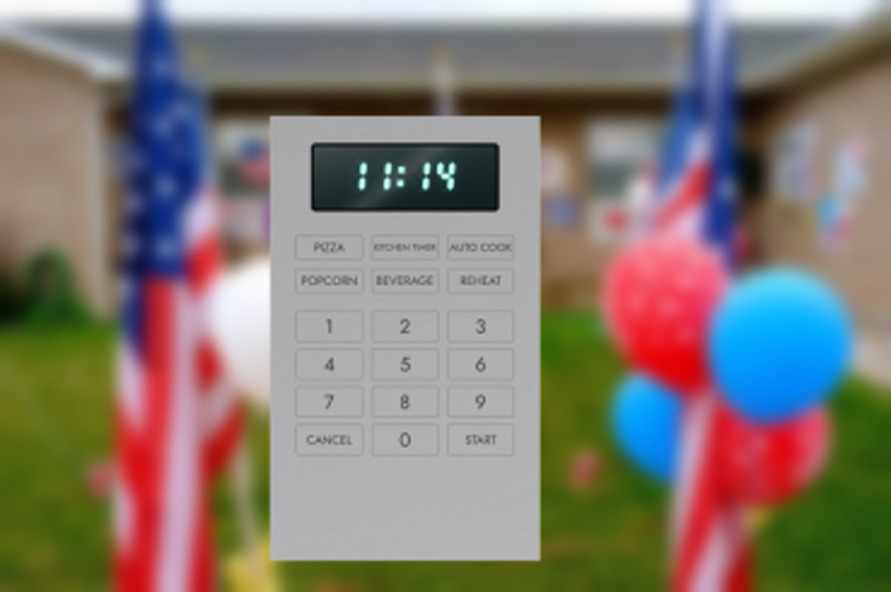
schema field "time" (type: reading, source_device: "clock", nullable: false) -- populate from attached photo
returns 11:14
